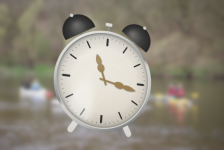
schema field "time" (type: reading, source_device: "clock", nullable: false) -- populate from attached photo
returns 11:17
